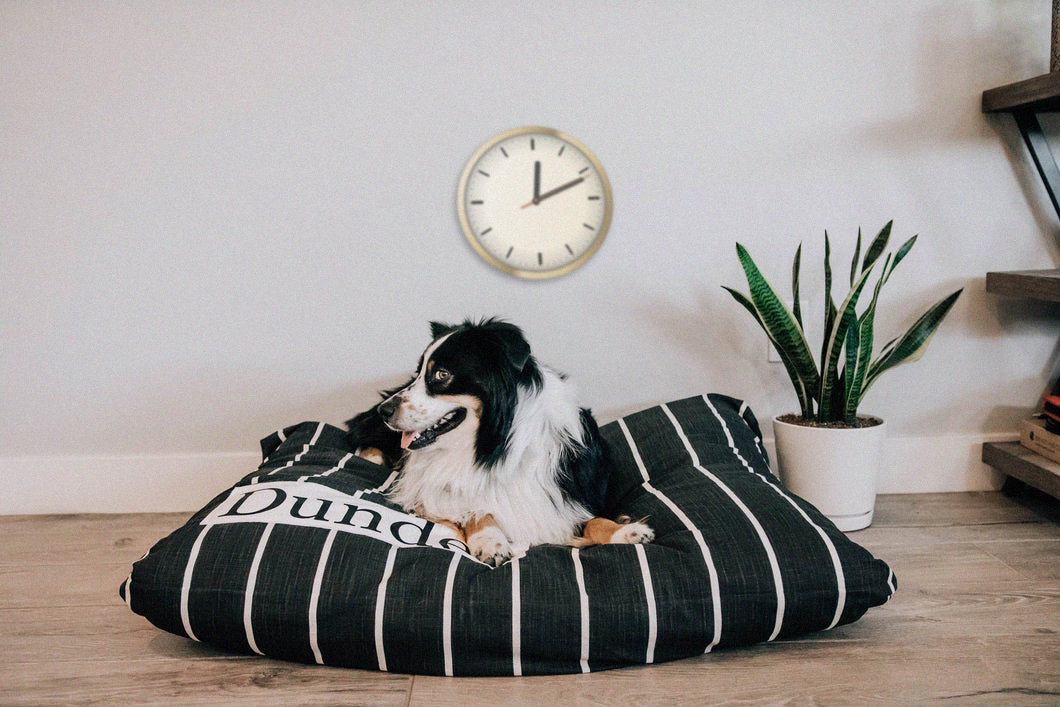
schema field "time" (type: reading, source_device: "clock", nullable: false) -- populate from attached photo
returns 12:11:11
